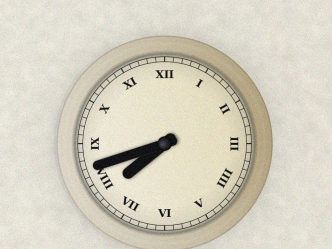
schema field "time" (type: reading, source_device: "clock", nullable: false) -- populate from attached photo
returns 7:42
